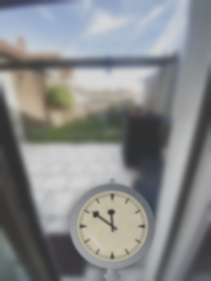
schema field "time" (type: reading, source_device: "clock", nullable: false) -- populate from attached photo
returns 11:51
